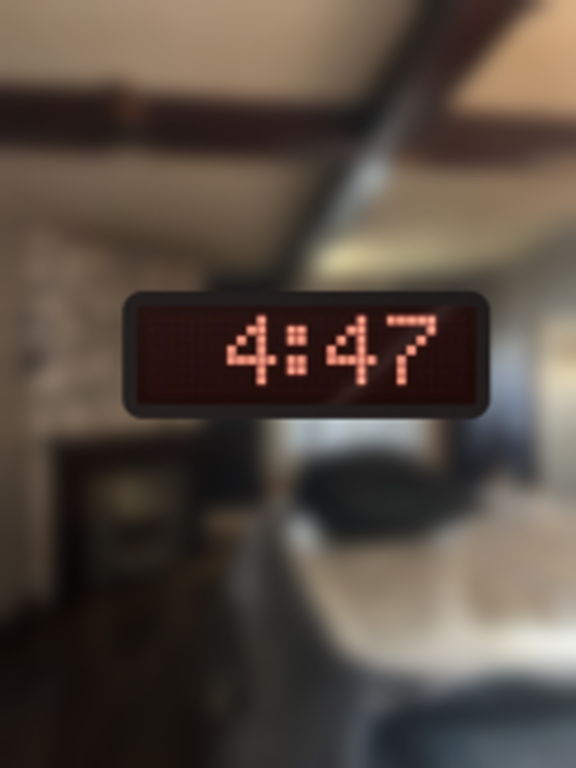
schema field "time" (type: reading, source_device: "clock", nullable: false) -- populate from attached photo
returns 4:47
